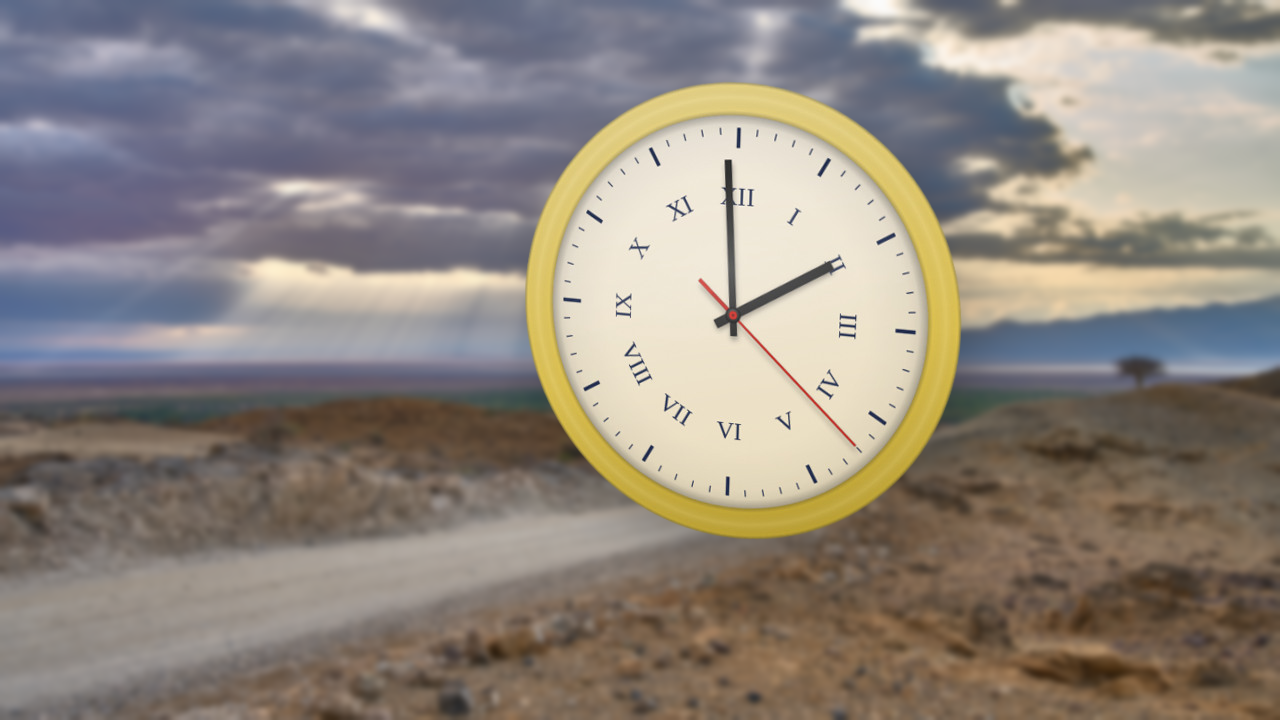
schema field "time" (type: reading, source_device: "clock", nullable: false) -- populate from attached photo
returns 1:59:22
